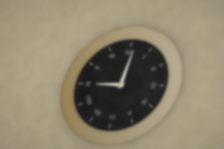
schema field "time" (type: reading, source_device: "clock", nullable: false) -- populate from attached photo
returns 9:01
